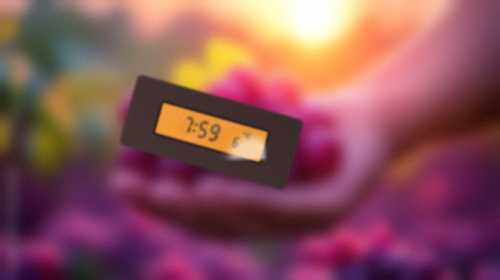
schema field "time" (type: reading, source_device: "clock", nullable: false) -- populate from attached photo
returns 7:59
